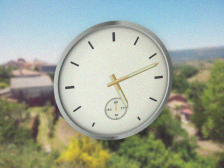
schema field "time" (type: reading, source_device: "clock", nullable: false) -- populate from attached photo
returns 5:12
